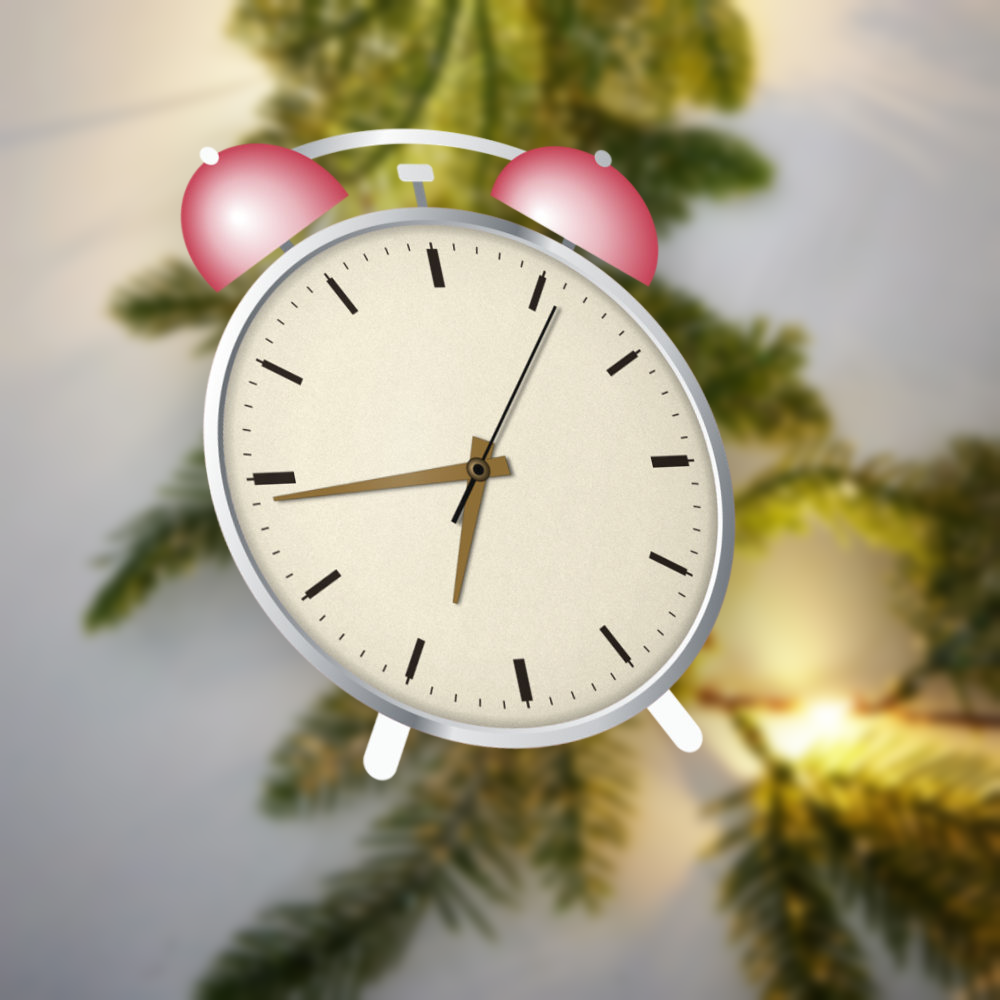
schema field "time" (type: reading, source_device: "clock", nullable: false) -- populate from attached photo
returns 6:44:06
